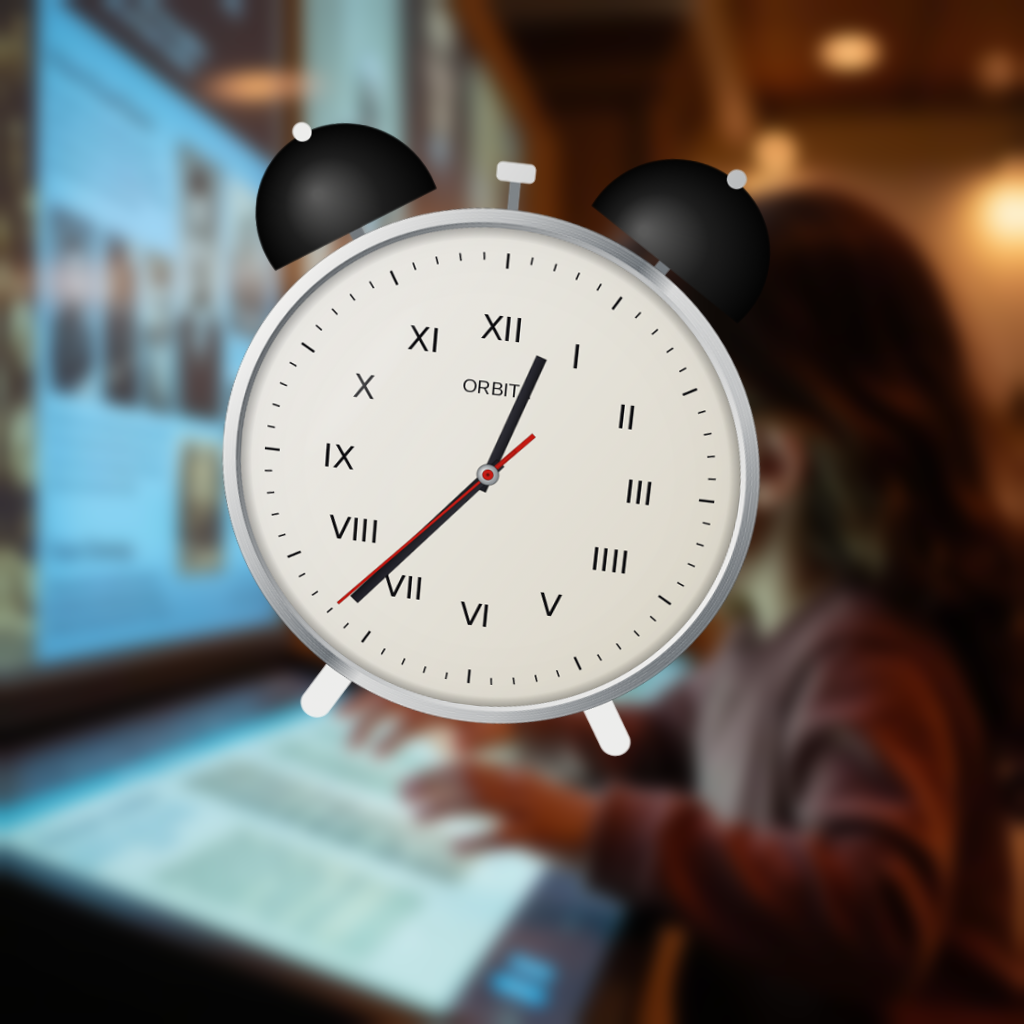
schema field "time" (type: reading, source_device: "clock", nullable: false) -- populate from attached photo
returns 12:36:37
